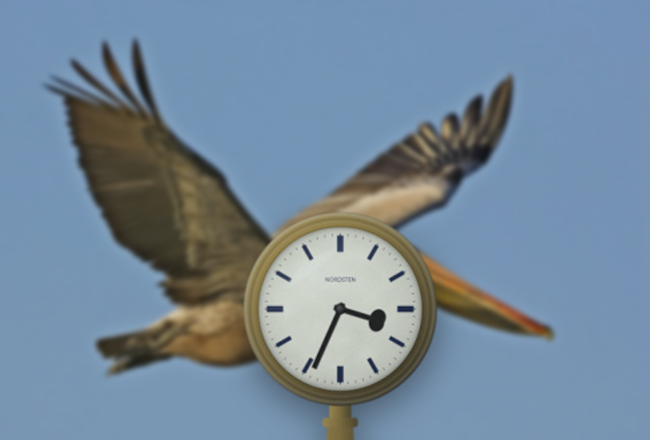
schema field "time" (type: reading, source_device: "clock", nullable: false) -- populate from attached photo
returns 3:34
